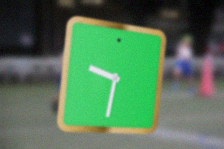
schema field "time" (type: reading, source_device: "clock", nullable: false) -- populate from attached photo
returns 9:31
